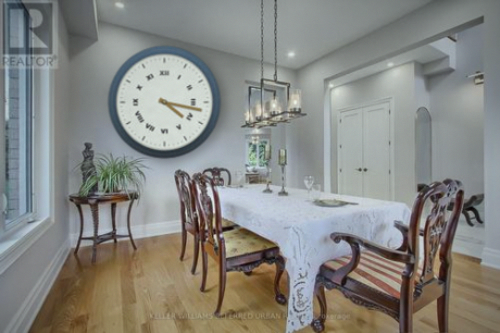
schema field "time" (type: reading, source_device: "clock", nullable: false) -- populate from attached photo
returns 4:17
